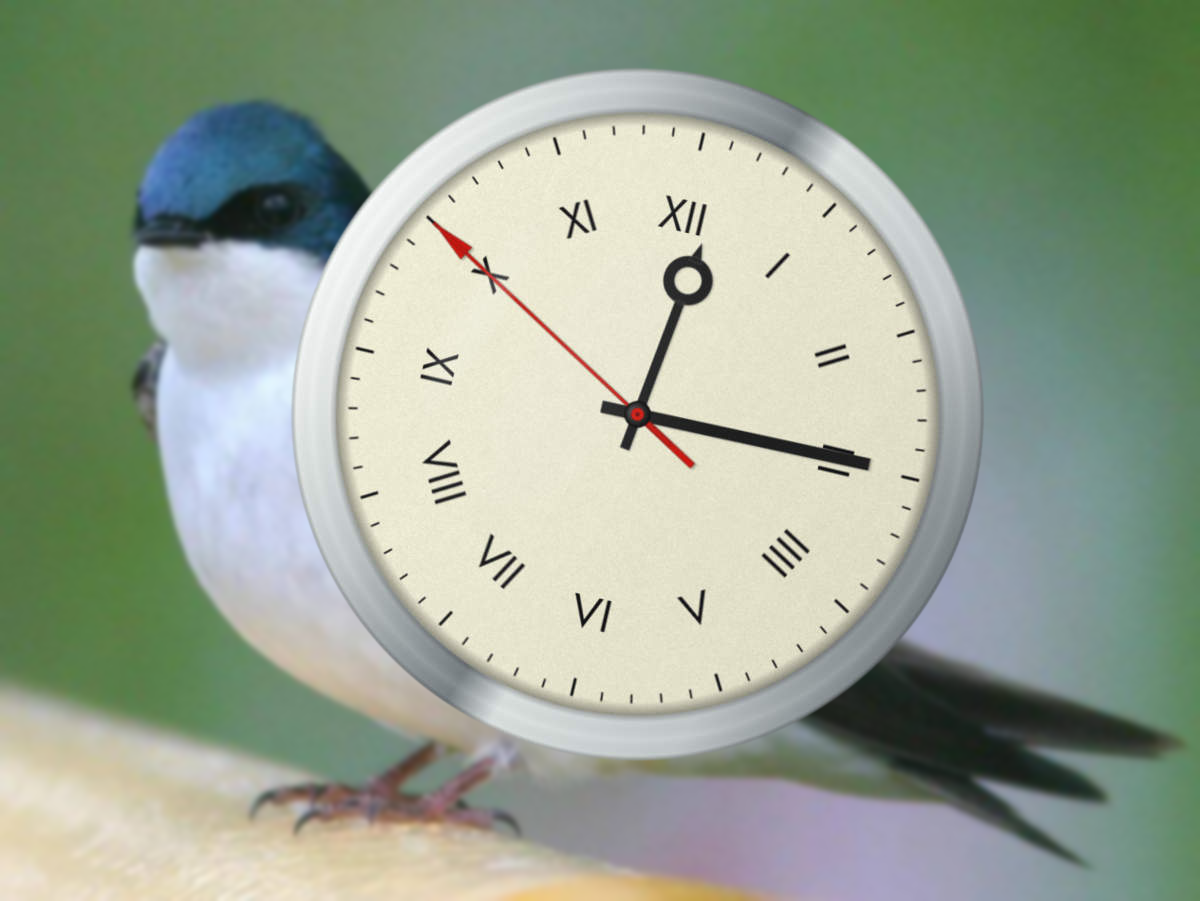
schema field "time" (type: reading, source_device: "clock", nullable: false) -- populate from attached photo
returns 12:14:50
